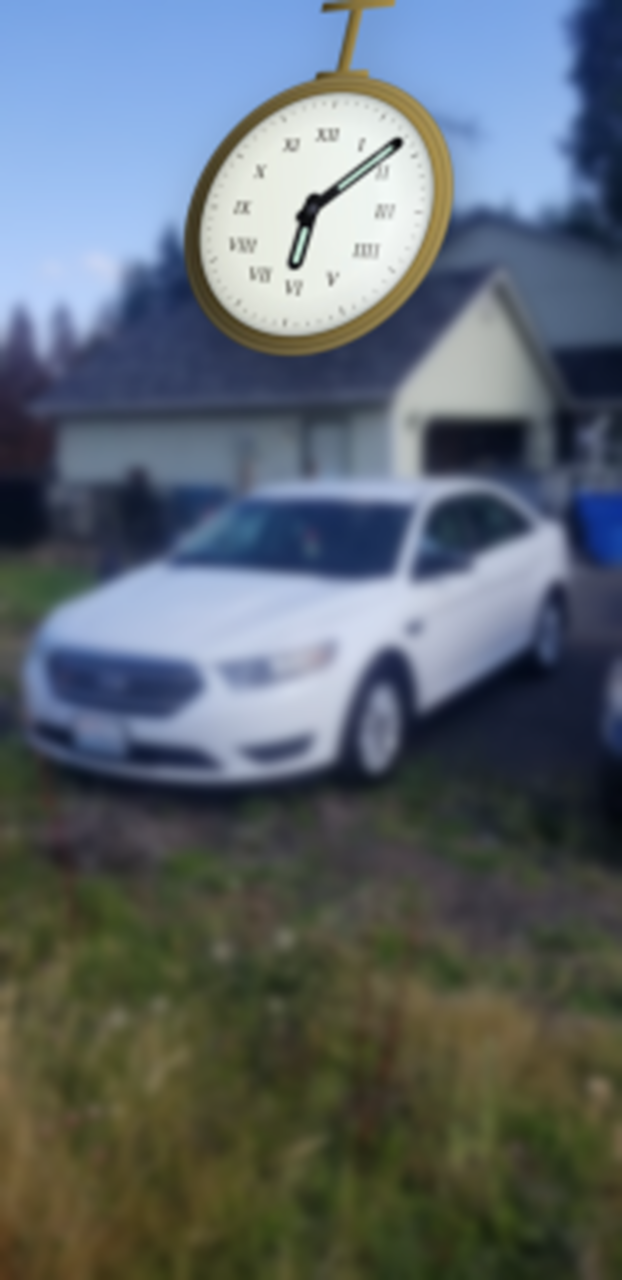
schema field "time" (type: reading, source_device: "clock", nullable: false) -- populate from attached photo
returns 6:08
